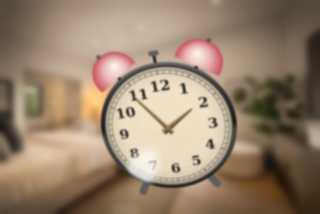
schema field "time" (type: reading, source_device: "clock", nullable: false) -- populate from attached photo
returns 1:54
